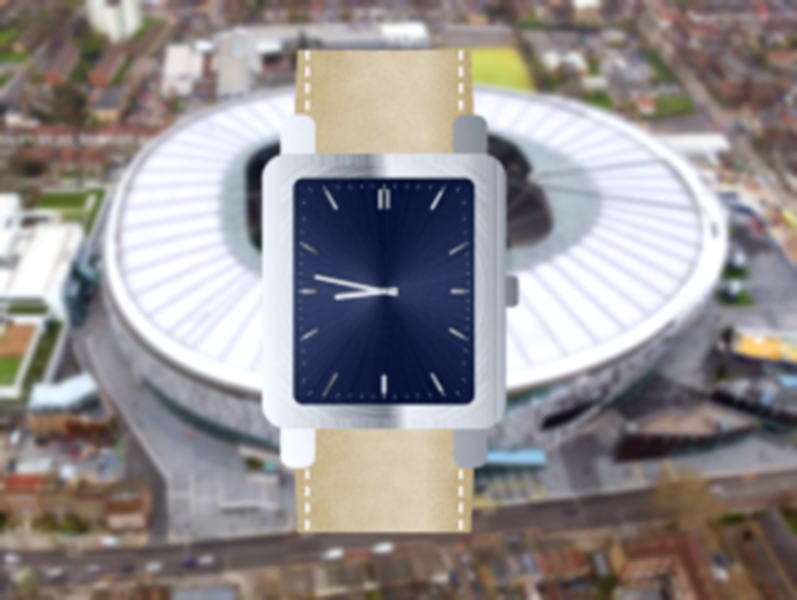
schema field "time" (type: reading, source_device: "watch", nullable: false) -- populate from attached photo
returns 8:47
